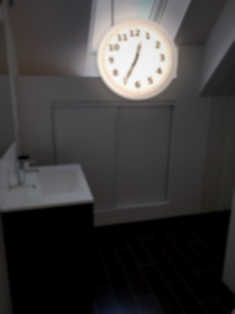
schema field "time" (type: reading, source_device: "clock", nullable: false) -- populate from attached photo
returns 12:35
